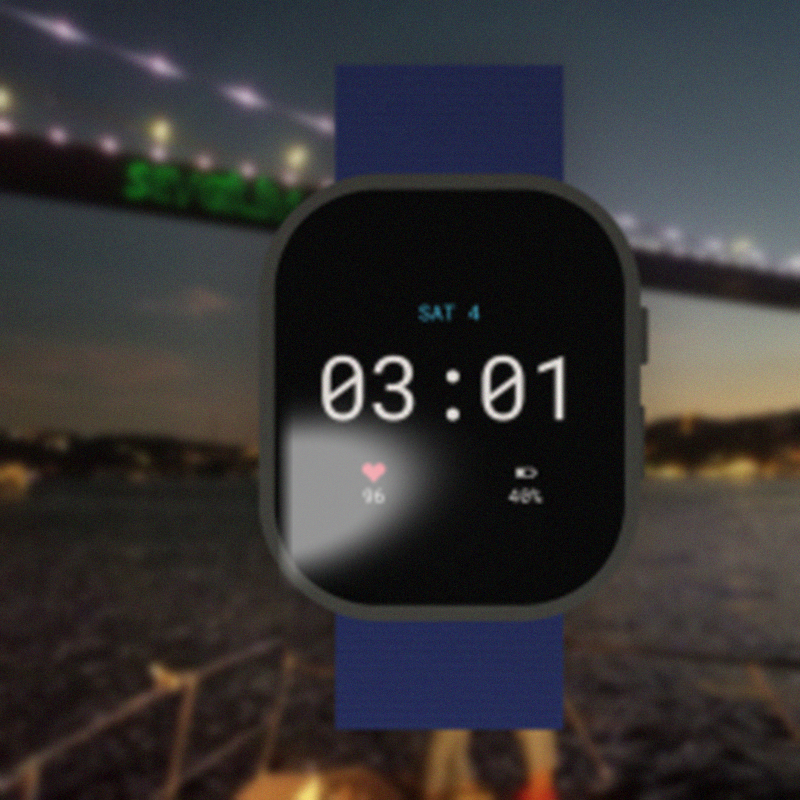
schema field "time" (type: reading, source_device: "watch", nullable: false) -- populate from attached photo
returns 3:01
